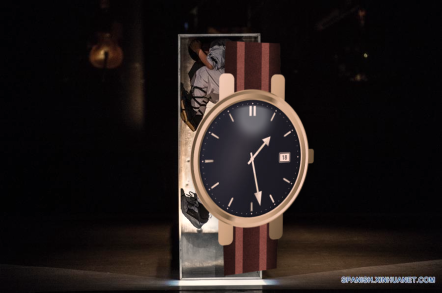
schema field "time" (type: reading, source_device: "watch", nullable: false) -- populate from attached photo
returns 1:28
